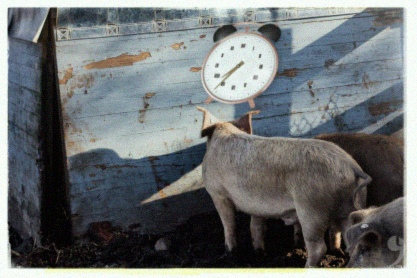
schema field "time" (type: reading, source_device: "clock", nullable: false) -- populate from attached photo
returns 7:36
